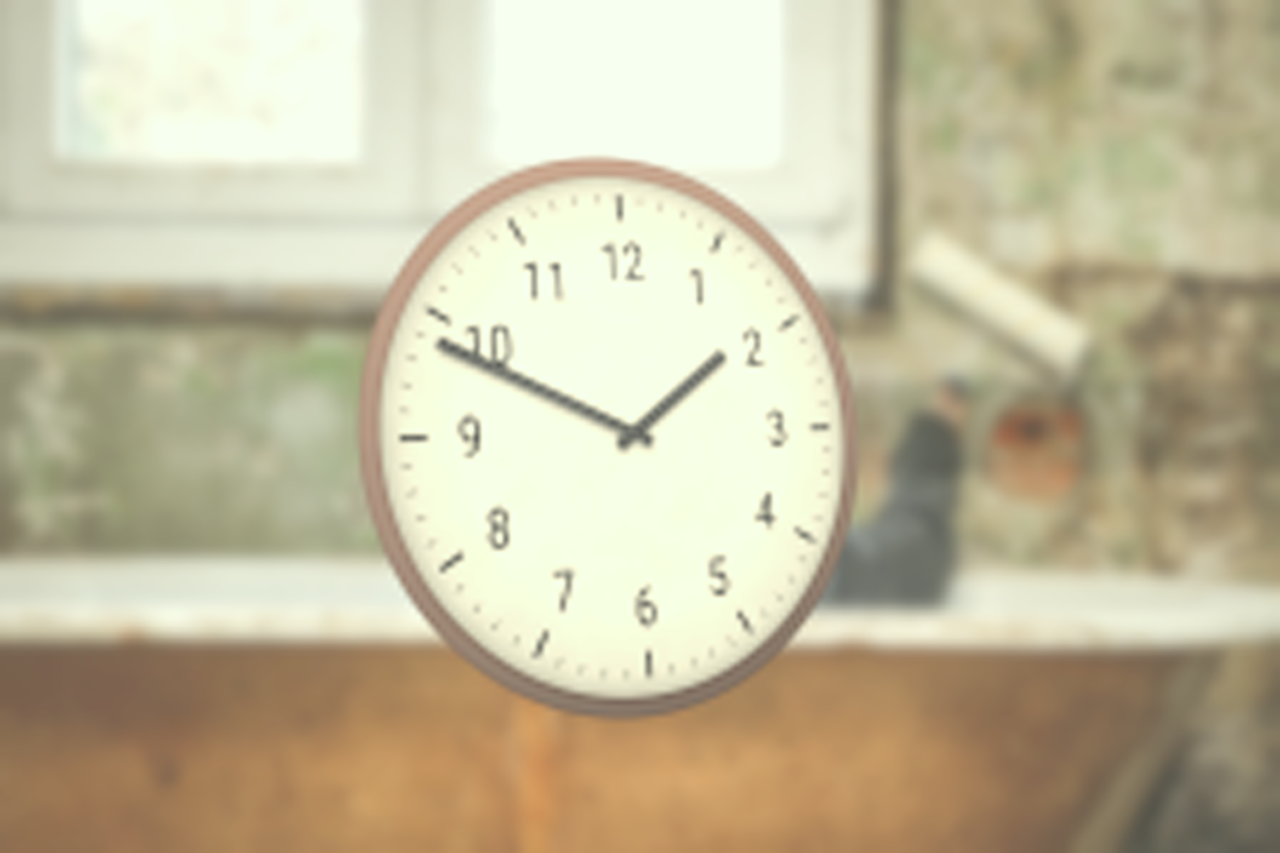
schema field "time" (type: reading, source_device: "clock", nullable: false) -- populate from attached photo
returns 1:49
